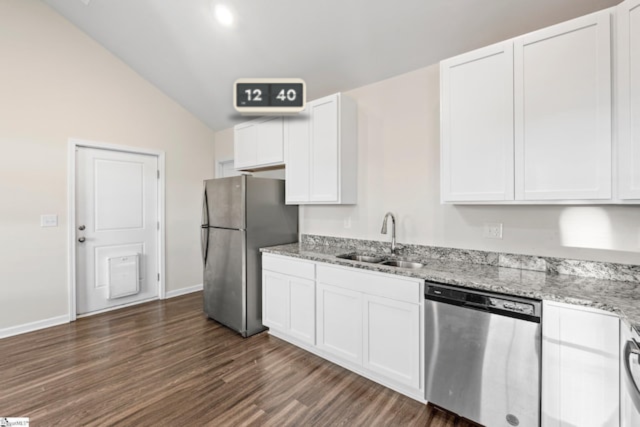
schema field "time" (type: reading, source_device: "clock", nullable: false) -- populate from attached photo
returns 12:40
